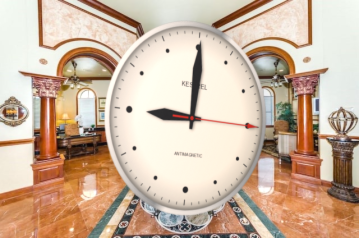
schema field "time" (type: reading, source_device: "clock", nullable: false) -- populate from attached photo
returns 9:00:15
